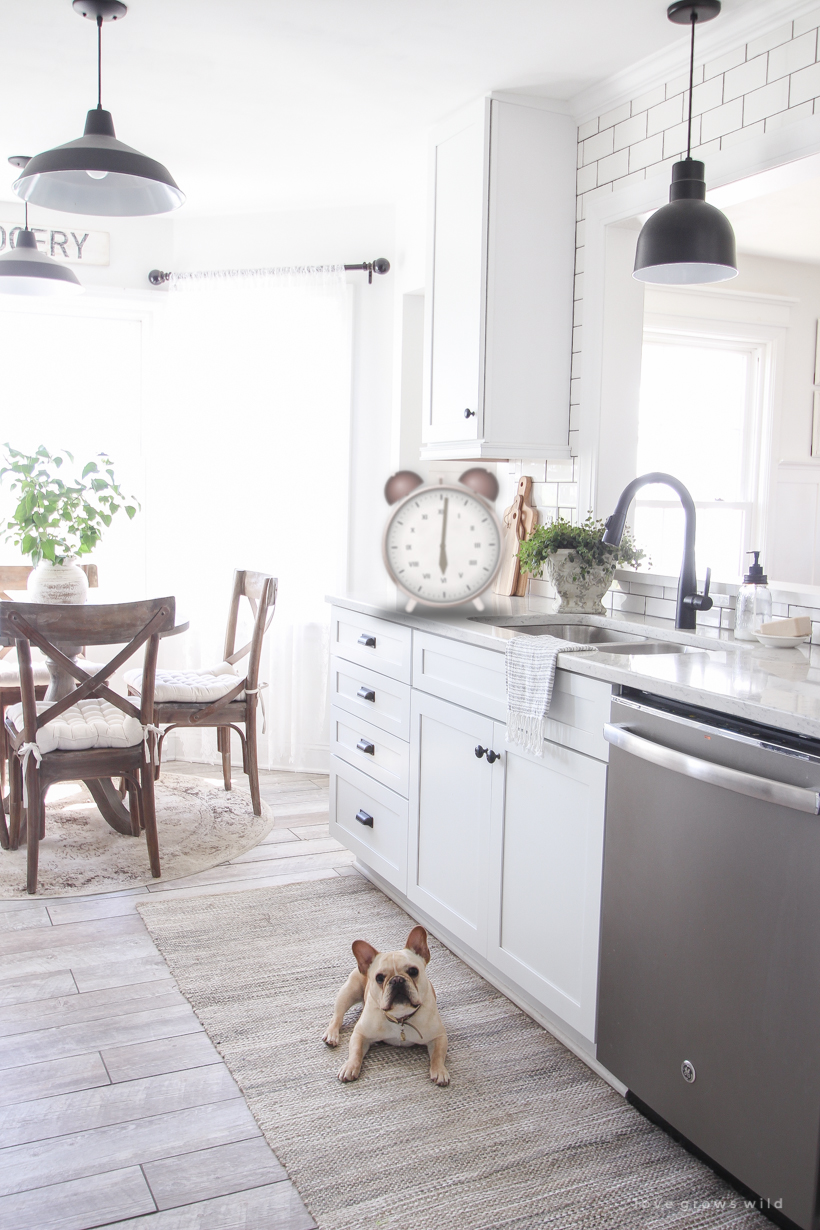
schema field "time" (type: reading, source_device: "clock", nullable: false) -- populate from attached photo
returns 6:01
